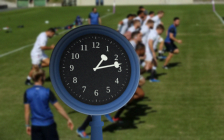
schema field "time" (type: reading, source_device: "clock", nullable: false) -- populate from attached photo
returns 1:13
